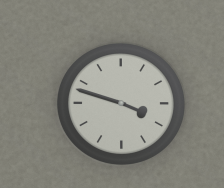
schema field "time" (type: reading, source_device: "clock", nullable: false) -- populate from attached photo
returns 3:48
